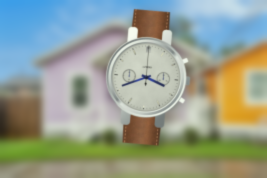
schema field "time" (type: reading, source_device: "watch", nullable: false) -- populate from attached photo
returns 3:41
